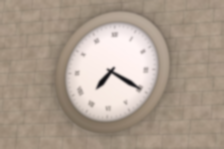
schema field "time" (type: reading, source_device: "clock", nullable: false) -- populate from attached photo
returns 7:20
